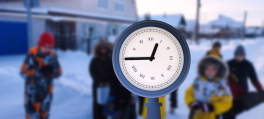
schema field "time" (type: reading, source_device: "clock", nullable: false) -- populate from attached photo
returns 12:45
